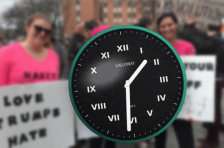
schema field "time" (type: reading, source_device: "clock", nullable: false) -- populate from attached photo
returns 1:31
